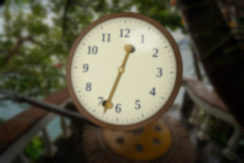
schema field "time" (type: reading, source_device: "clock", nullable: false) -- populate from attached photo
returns 12:33
